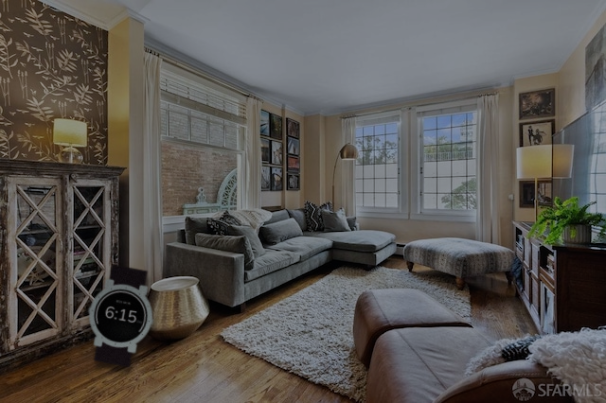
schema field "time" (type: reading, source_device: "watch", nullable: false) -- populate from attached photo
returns 6:15
